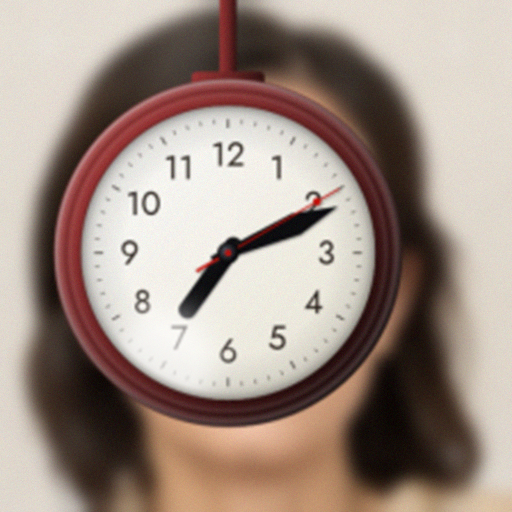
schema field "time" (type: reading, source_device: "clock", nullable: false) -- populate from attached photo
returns 7:11:10
